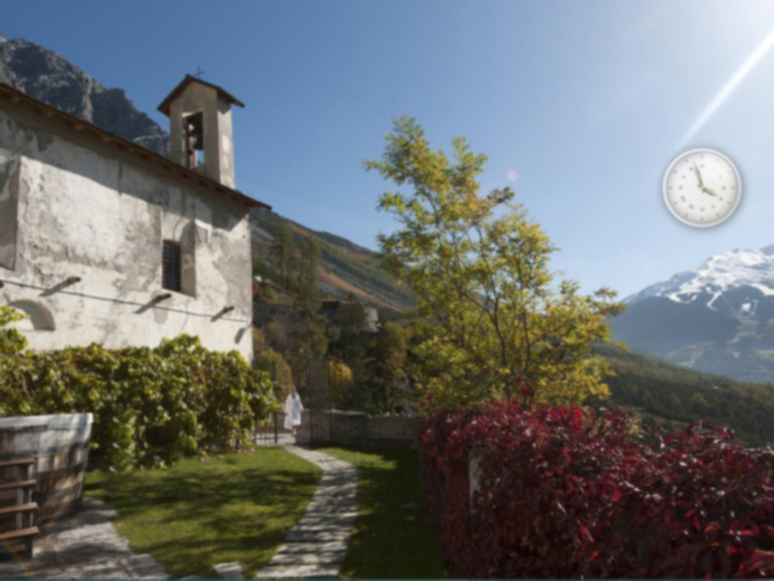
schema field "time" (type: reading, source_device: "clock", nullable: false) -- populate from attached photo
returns 3:57
